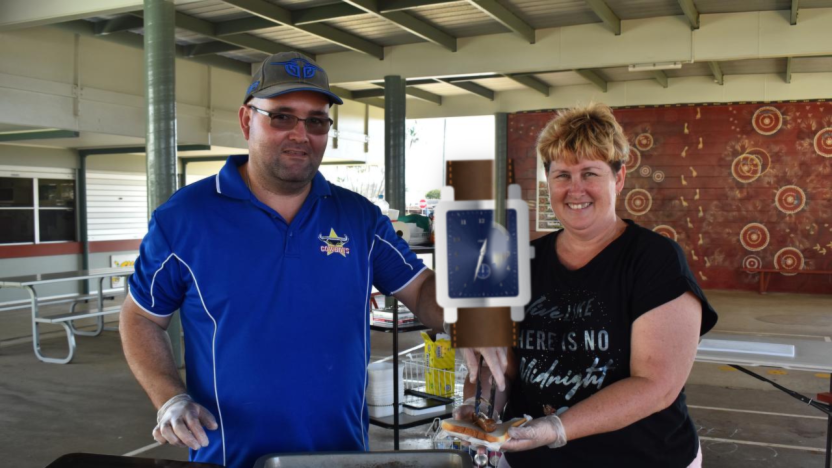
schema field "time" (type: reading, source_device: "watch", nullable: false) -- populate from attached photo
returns 12:33
